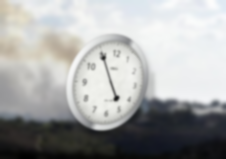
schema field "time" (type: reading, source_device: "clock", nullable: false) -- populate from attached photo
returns 4:55
